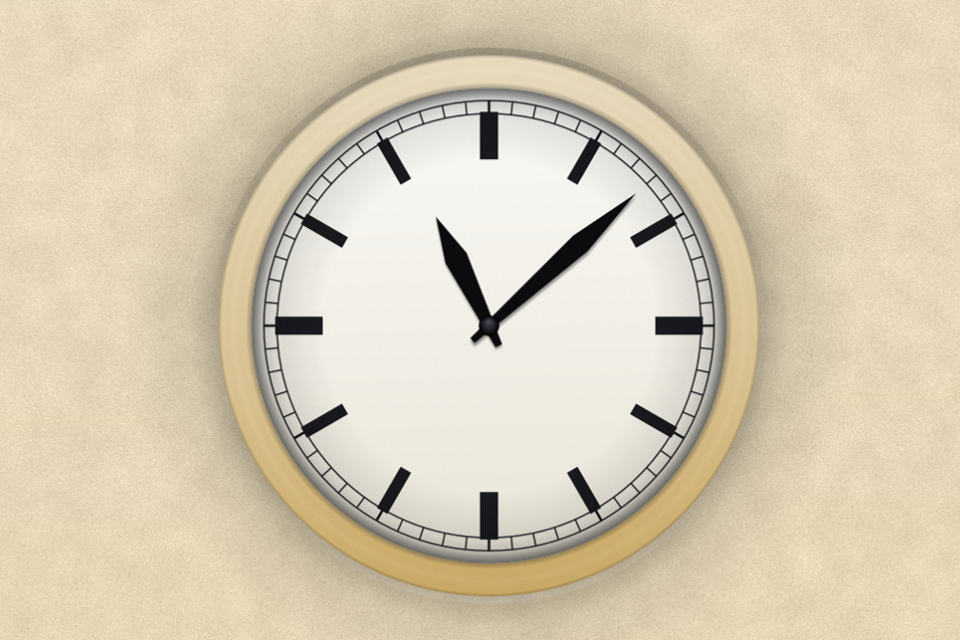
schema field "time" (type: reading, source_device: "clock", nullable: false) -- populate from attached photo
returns 11:08
